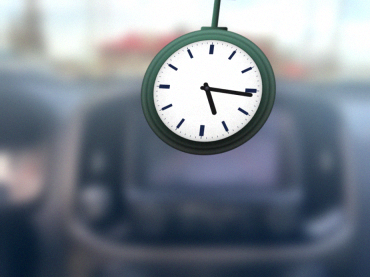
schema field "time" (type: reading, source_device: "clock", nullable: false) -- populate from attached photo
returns 5:16
